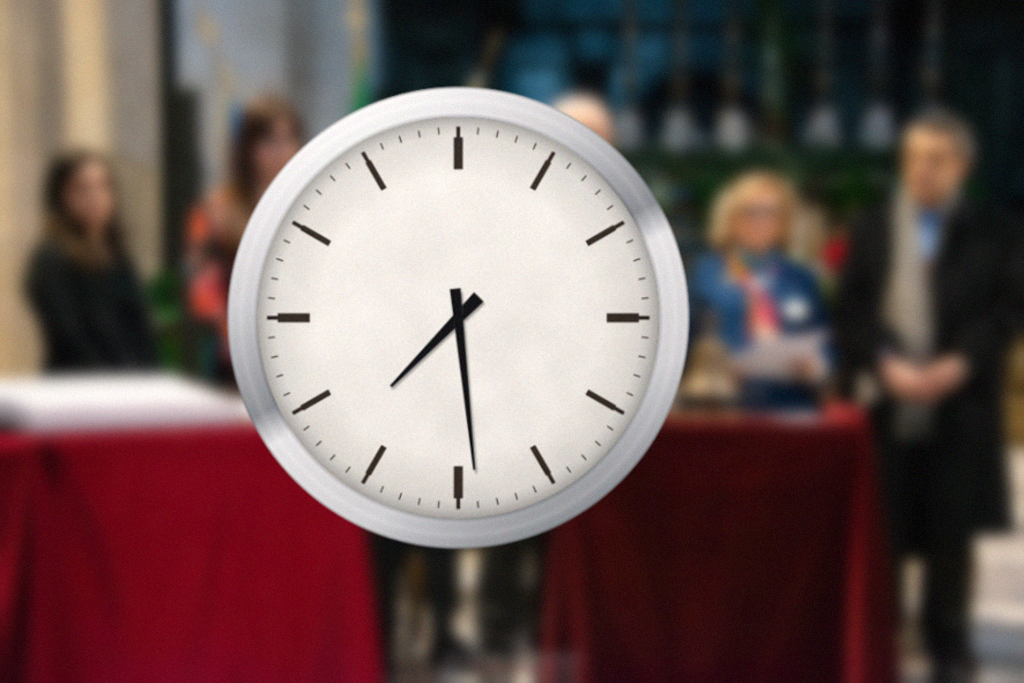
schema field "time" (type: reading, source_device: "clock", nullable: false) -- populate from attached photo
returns 7:29
